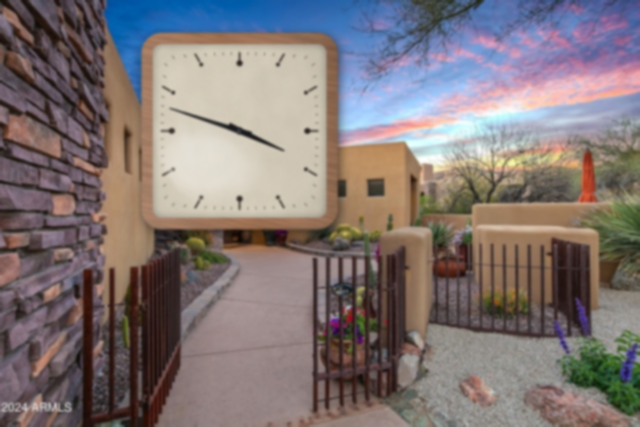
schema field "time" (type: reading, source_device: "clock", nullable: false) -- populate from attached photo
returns 3:48
